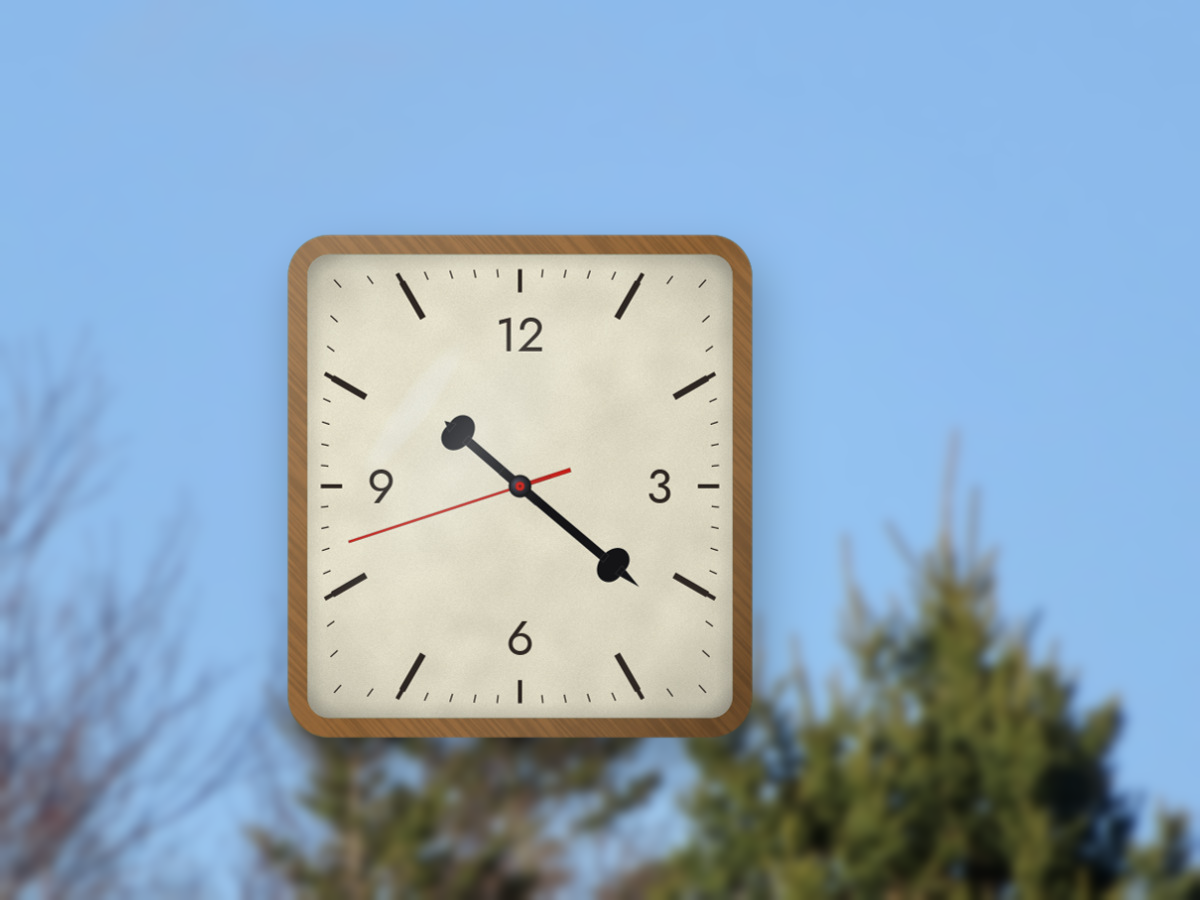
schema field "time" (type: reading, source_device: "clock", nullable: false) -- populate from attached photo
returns 10:21:42
